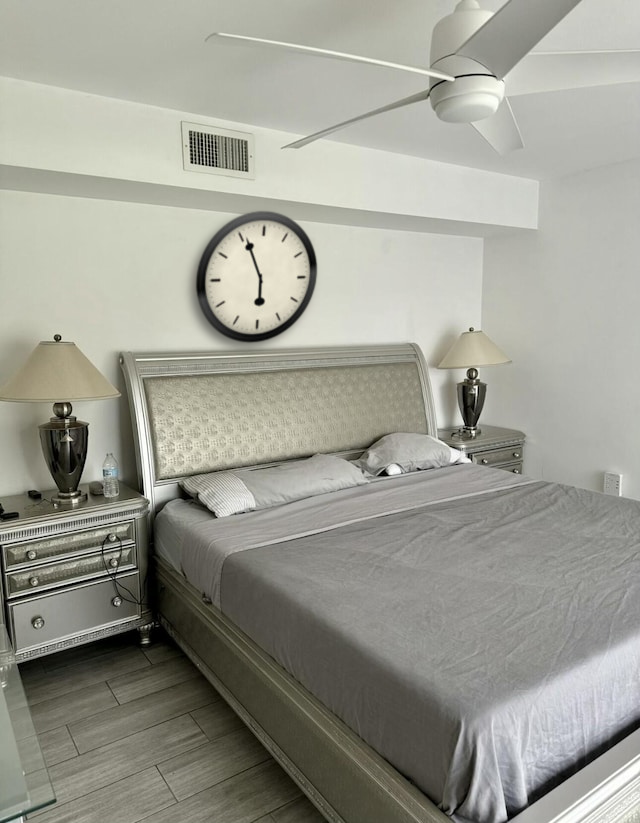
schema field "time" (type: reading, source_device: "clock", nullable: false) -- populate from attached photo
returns 5:56
